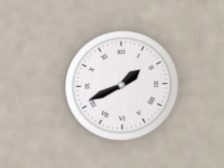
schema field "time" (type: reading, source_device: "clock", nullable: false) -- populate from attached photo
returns 1:41
